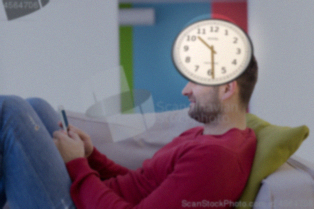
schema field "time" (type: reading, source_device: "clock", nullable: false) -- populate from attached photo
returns 10:29
